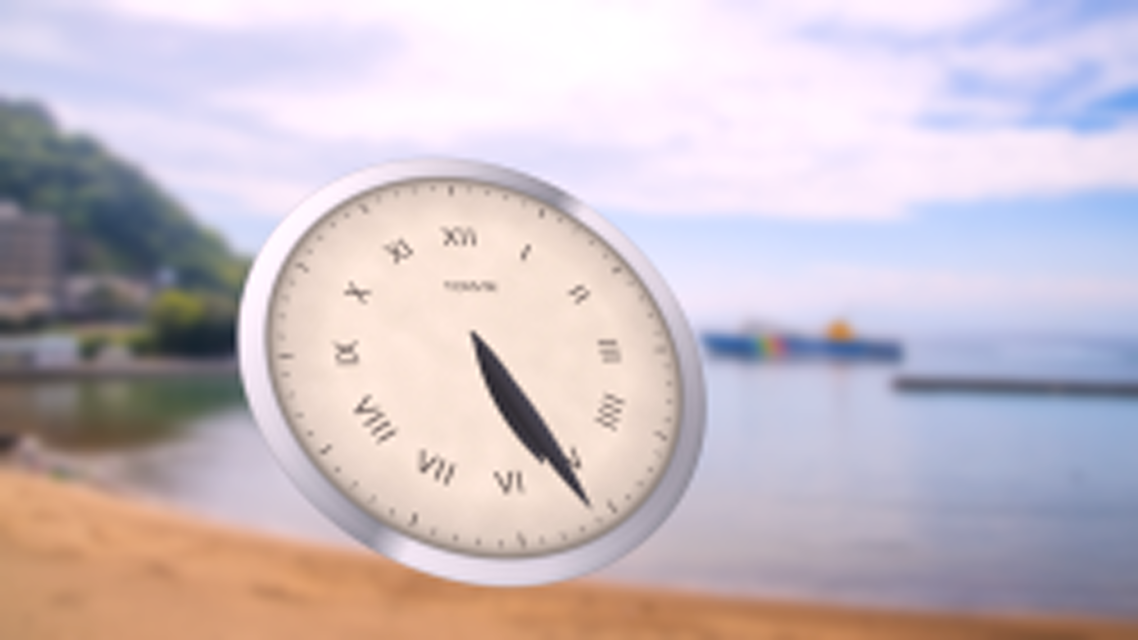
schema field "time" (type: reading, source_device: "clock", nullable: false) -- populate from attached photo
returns 5:26
